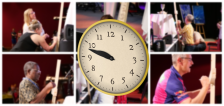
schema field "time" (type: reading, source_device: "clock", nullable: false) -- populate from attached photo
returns 9:48
